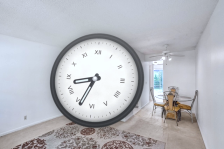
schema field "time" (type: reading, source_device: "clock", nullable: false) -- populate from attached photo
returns 8:34
